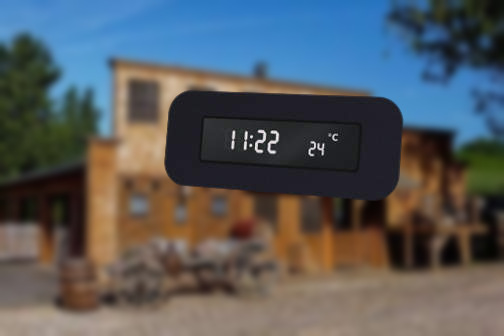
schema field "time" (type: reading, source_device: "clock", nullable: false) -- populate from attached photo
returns 11:22
